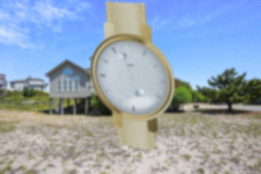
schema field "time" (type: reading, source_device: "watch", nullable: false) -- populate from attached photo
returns 4:57
